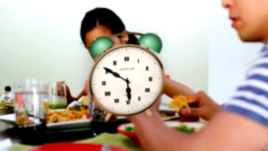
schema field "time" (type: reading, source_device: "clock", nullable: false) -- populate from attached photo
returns 5:51
